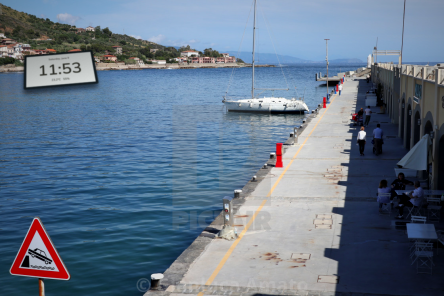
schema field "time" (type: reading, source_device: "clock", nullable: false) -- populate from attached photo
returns 11:53
